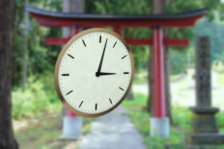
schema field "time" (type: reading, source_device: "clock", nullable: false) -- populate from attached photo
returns 3:02
